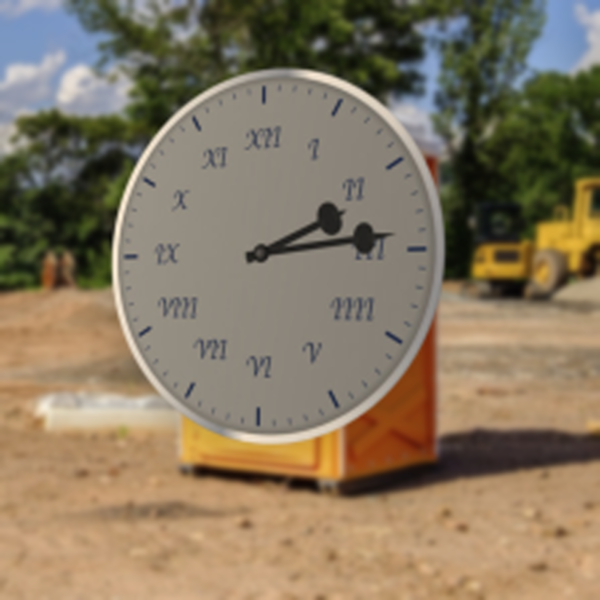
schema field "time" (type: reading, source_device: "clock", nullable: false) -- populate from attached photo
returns 2:14
